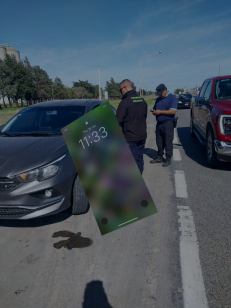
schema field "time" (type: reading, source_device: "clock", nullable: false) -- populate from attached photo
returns 11:33
